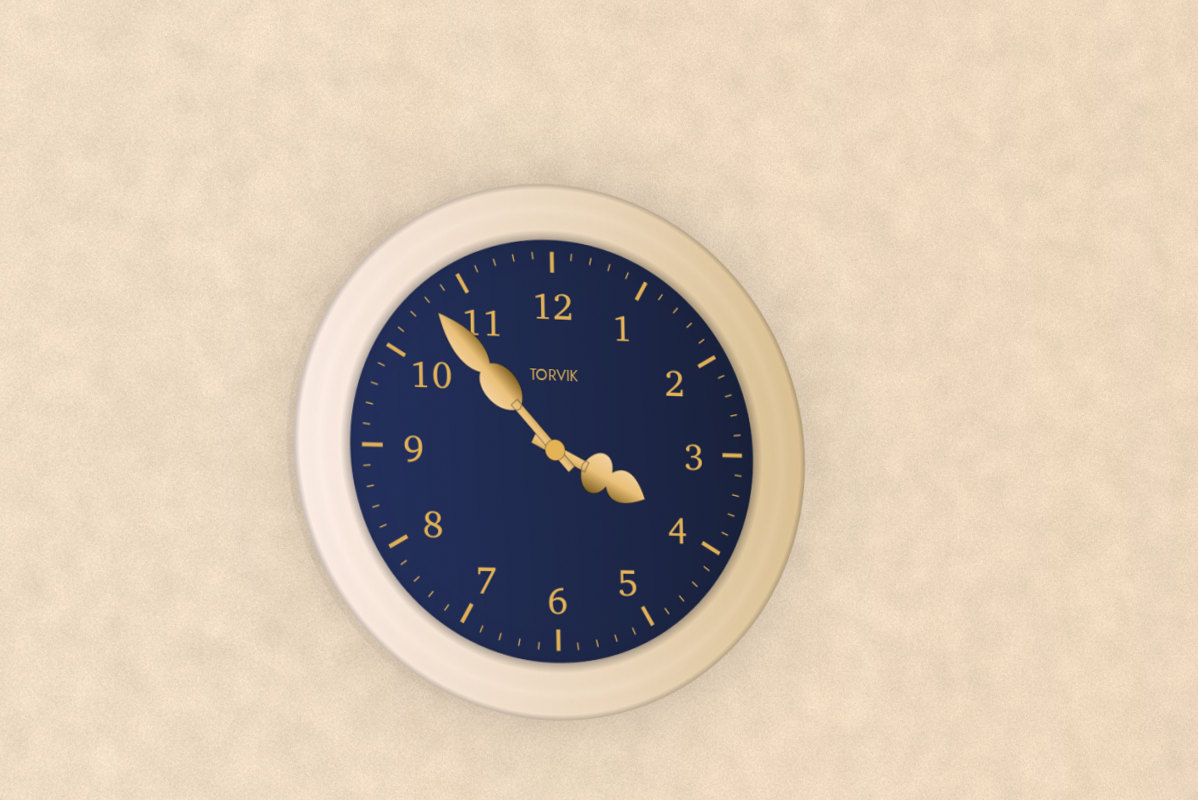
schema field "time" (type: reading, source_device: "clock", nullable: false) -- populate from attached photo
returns 3:53
